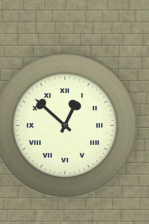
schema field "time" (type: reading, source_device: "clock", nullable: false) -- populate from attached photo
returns 12:52
